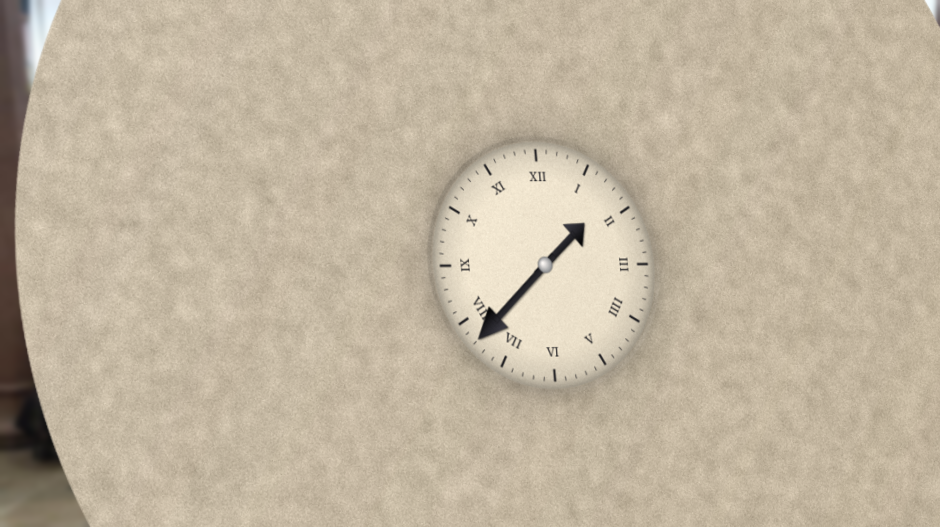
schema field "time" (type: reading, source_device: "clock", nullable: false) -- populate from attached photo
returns 1:38
